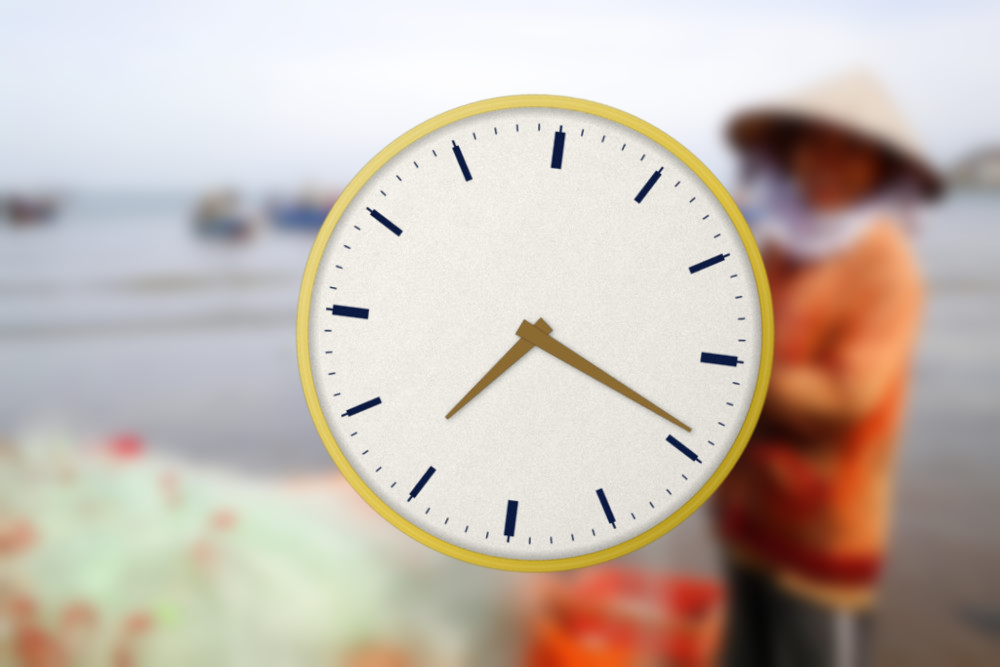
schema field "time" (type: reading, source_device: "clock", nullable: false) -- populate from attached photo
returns 7:19
